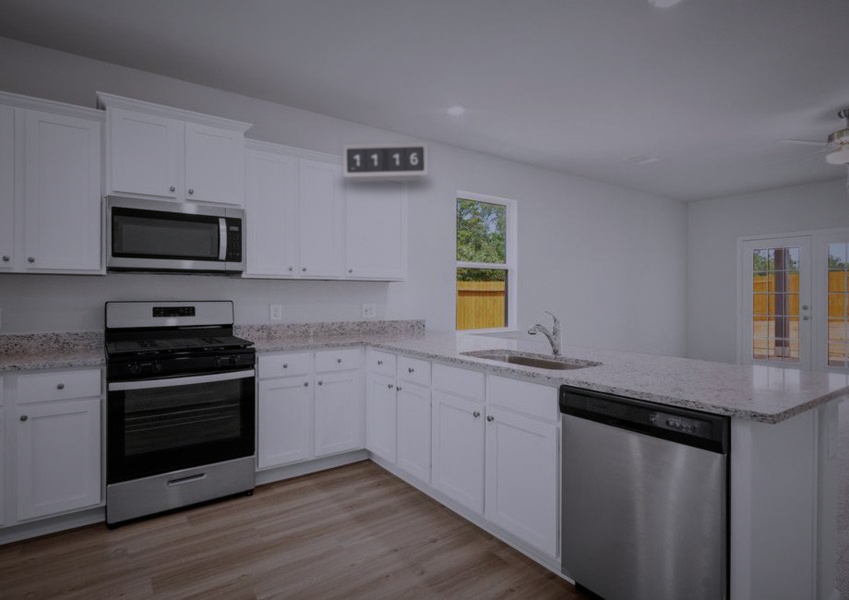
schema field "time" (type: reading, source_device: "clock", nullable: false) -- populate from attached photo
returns 11:16
